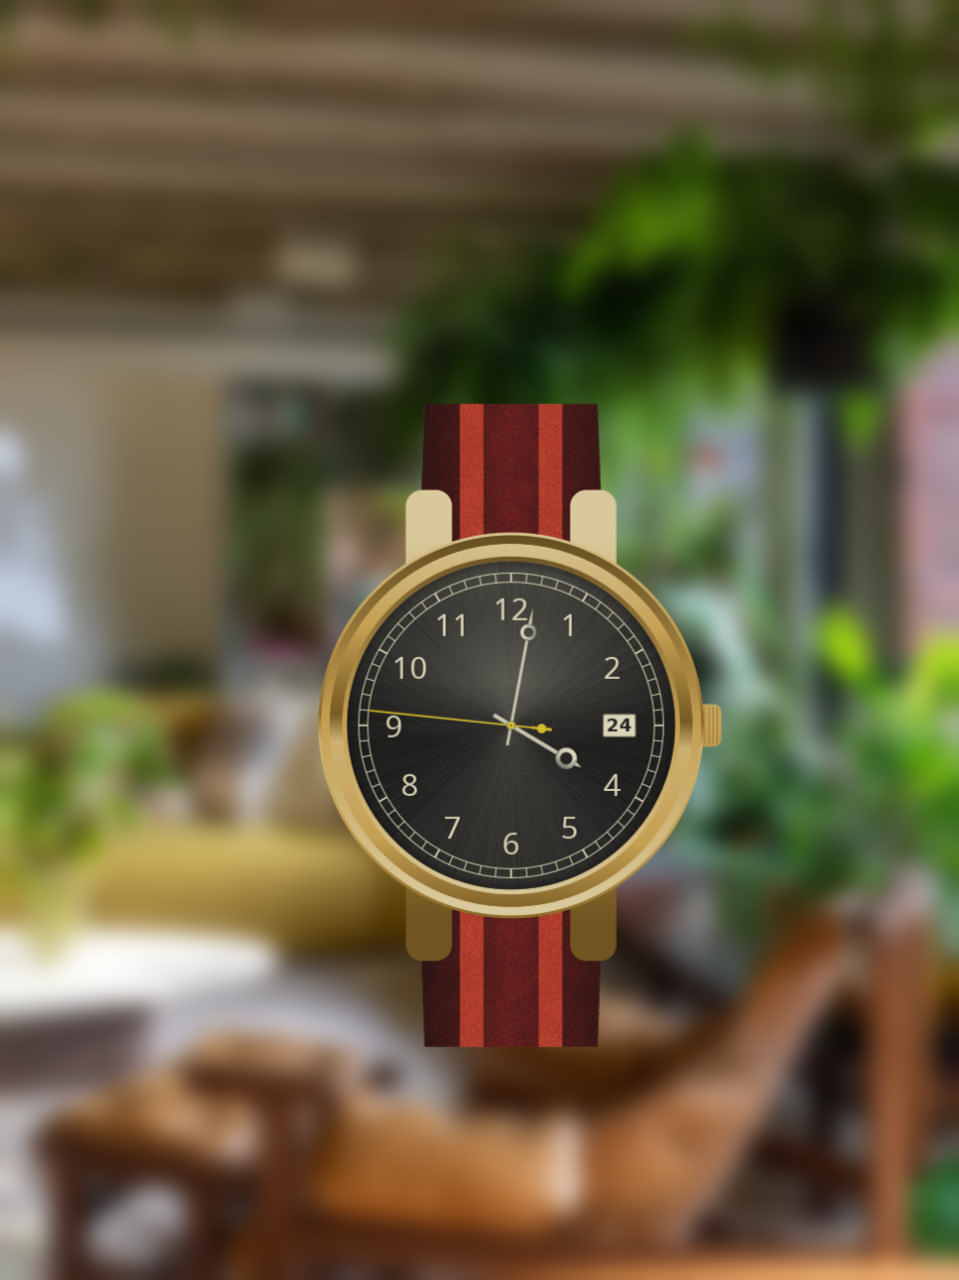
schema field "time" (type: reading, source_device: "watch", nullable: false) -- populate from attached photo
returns 4:01:46
